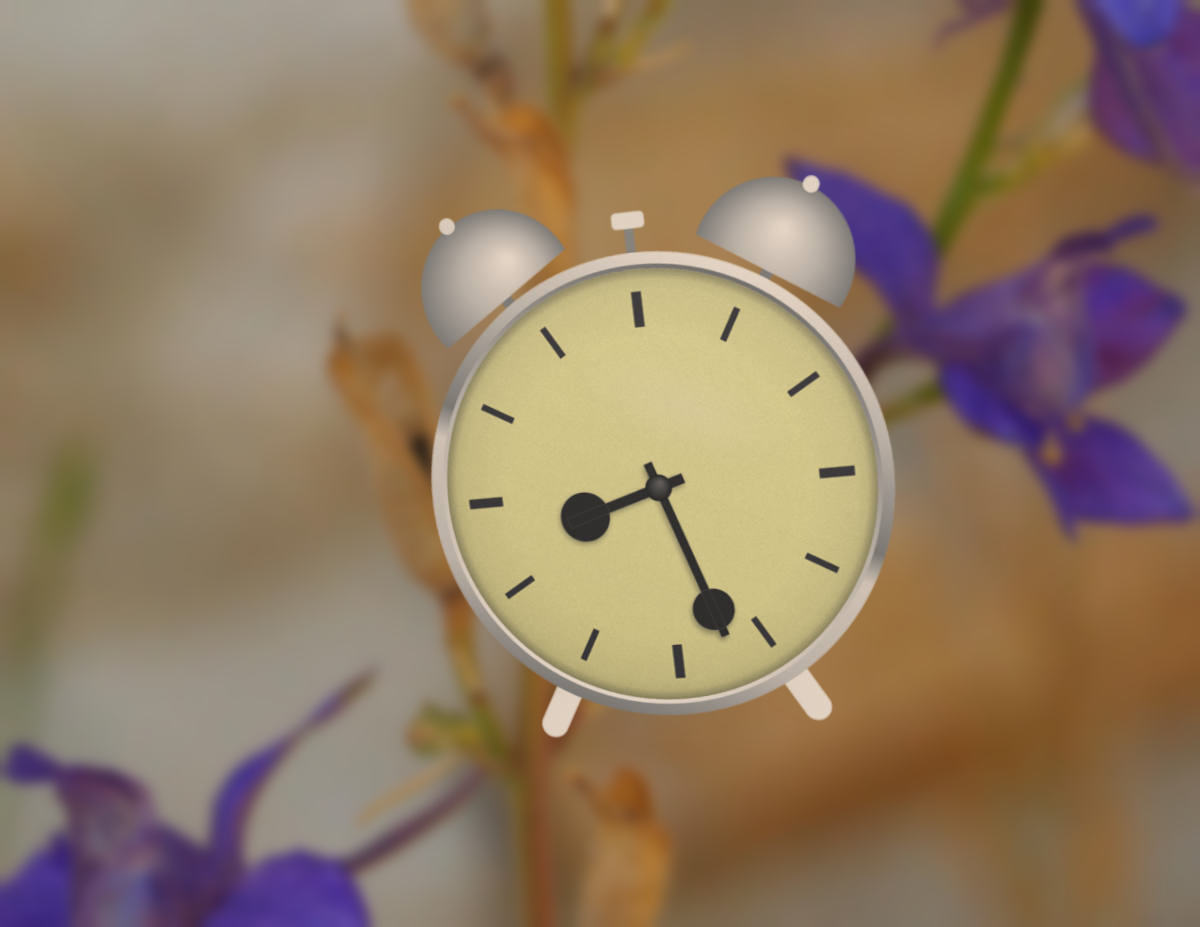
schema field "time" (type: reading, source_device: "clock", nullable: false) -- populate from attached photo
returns 8:27
